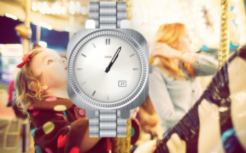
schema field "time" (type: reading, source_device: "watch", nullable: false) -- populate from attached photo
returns 1:05
